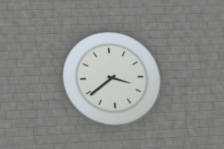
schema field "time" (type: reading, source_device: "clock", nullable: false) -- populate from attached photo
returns 3:39
